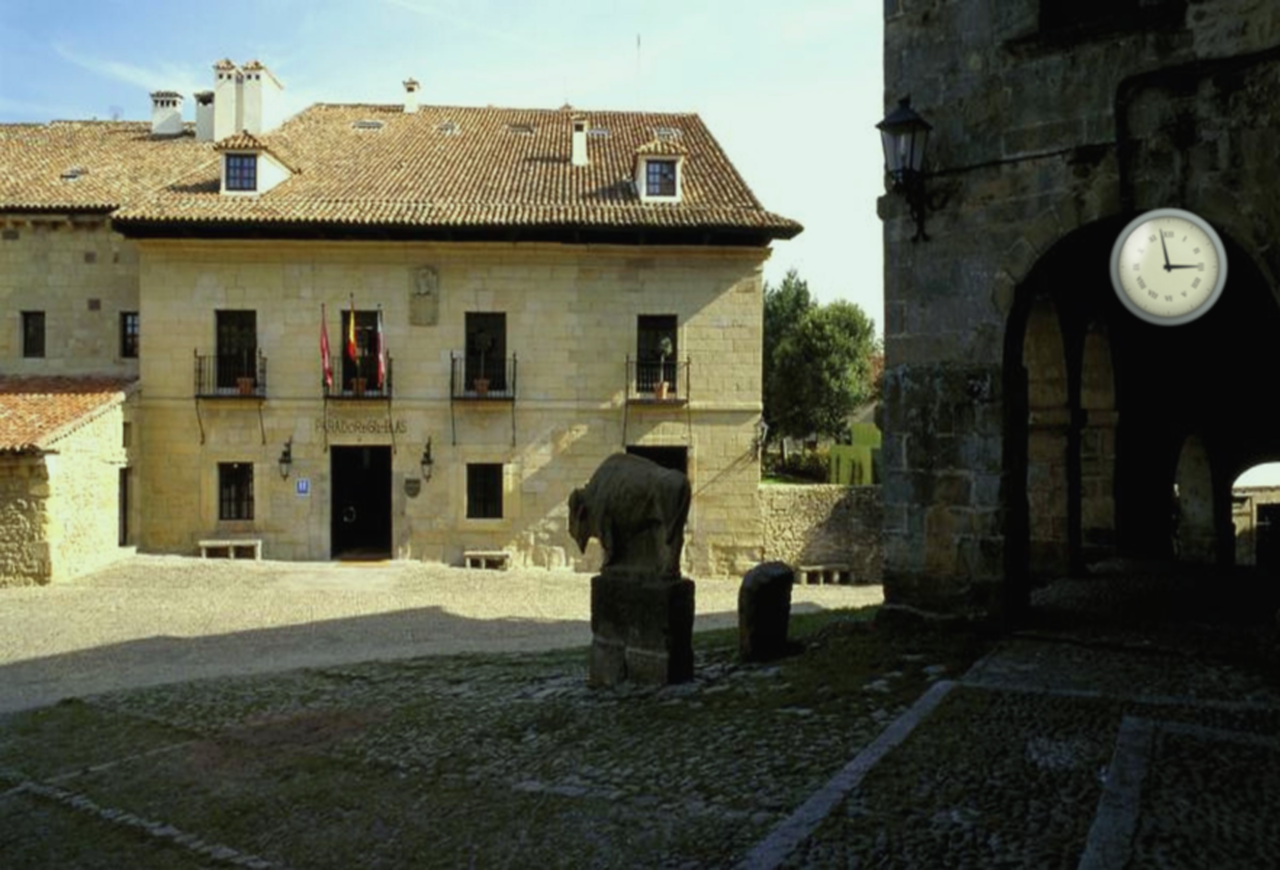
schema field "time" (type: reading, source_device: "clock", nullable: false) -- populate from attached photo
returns 2:58
